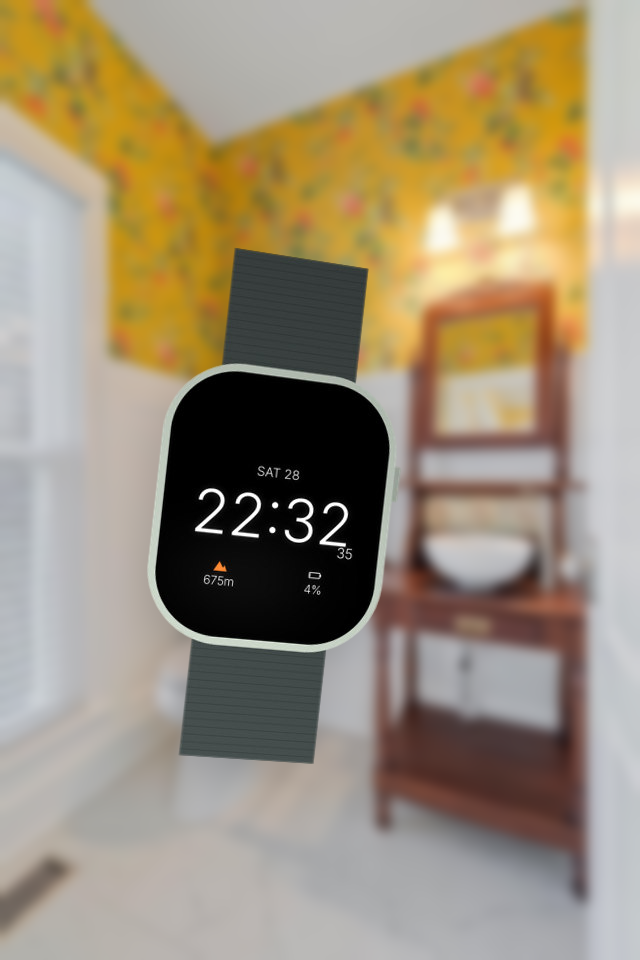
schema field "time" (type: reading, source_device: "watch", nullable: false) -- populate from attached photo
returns 22:32:35
